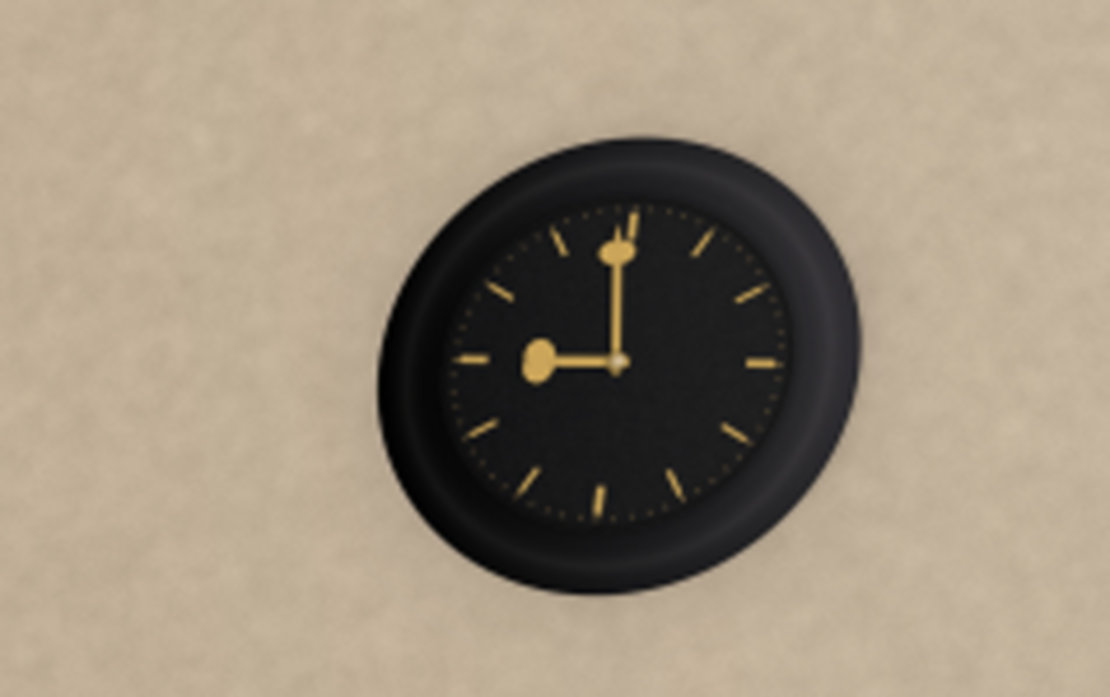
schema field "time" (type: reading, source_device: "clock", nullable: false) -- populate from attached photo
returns 8:59
